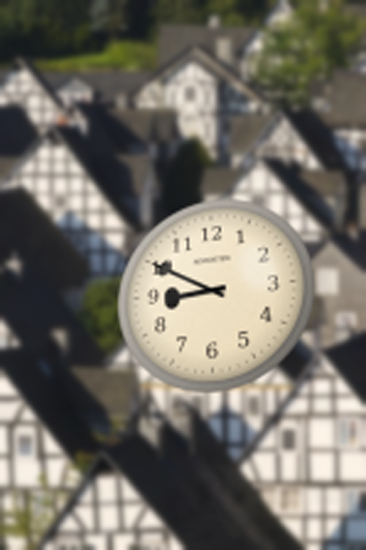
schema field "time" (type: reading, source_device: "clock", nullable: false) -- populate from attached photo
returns 8:50
